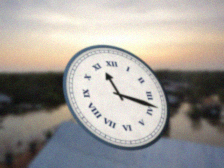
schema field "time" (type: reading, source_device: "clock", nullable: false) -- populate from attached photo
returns 11:18
